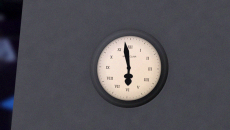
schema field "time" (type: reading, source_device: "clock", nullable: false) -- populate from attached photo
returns 5:58
